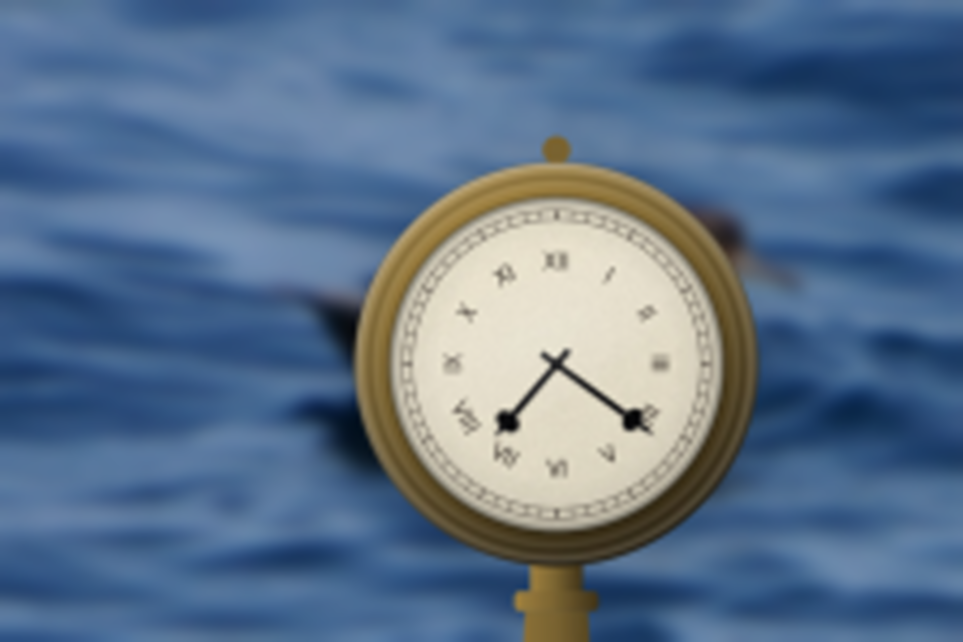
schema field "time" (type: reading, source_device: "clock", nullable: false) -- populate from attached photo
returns 7:21
